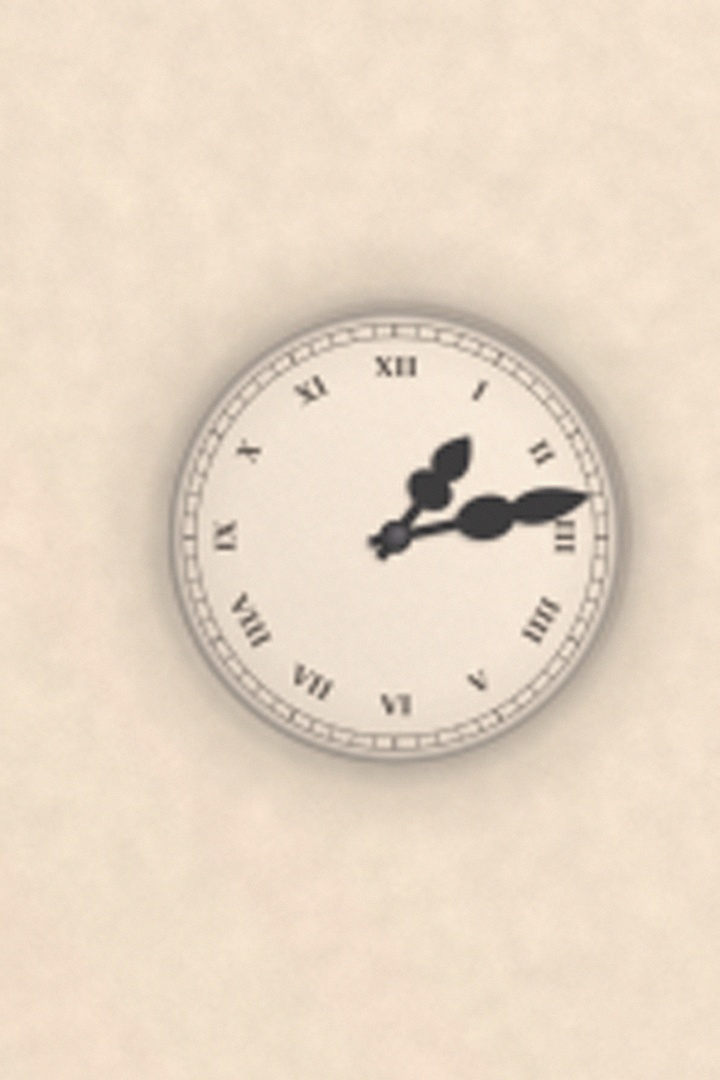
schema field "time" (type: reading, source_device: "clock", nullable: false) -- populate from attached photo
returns 1:13
